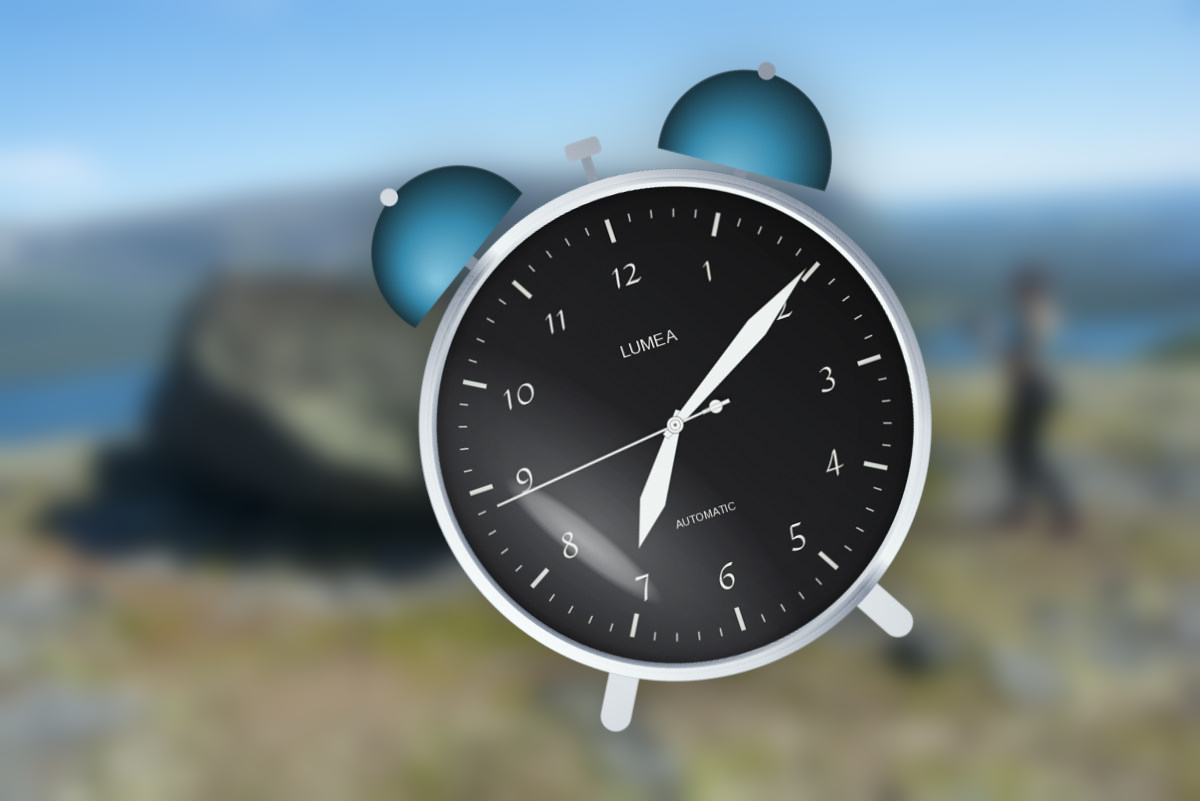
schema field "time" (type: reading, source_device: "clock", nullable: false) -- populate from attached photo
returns 7:09:44
